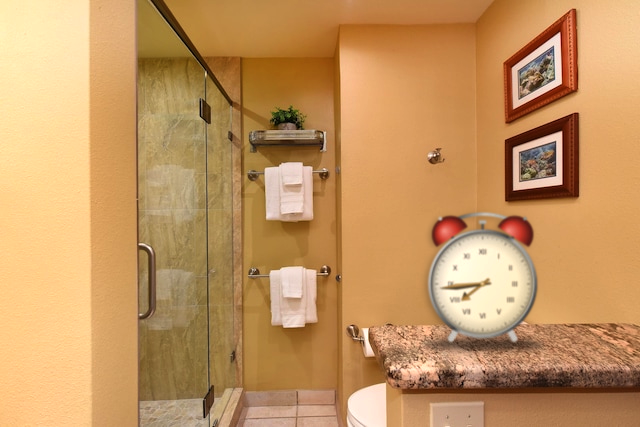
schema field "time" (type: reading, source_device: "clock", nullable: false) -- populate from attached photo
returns 7:44
